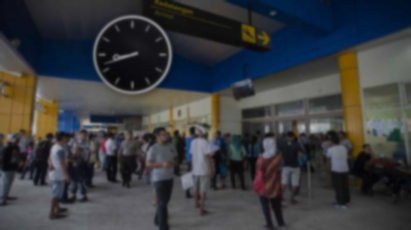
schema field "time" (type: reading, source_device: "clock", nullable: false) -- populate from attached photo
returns 8:42
